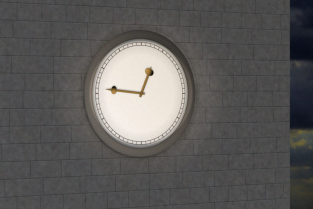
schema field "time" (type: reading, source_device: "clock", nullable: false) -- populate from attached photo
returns 12:46
